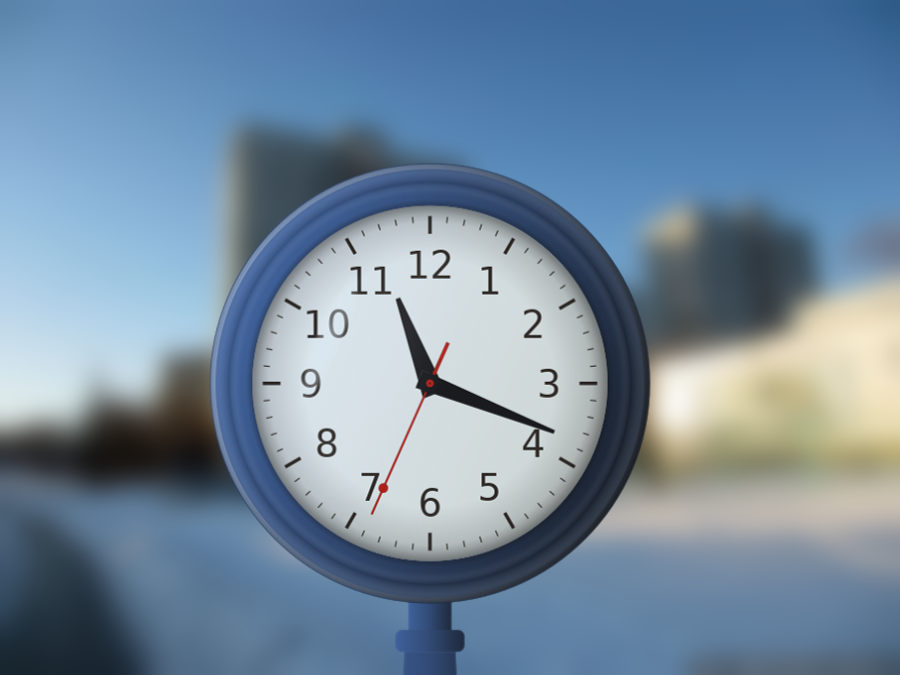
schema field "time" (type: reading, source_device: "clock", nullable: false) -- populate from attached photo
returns 11:18:34
